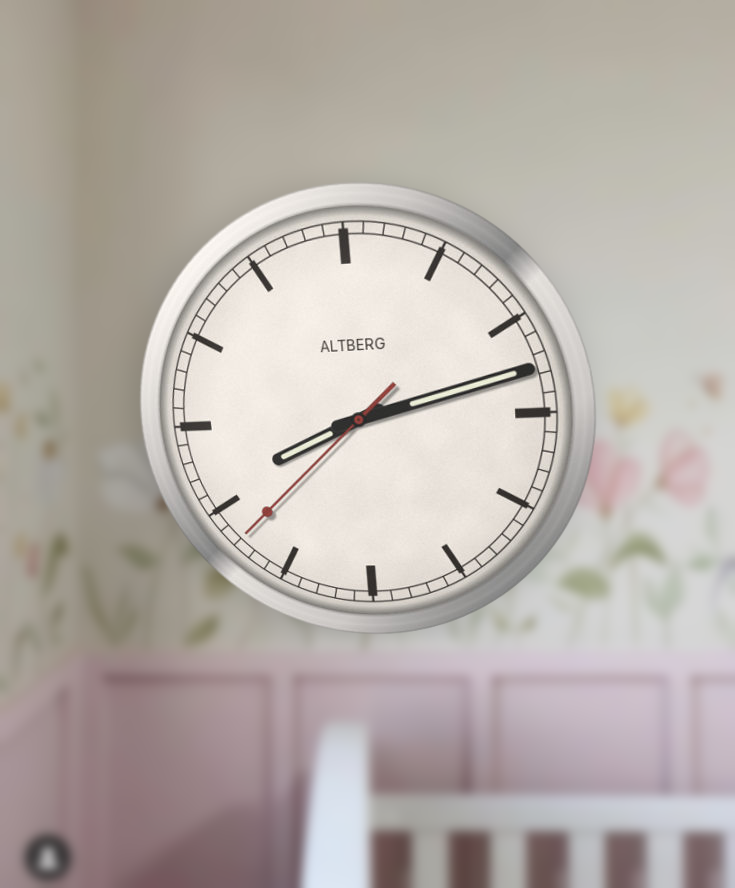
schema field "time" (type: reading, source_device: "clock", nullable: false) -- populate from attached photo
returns 8:12:38
